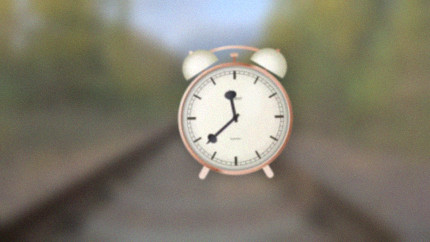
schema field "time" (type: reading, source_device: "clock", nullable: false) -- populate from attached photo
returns 11:38
